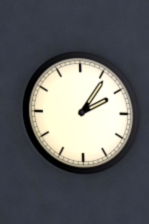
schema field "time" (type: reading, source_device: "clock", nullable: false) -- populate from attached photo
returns 2:06
